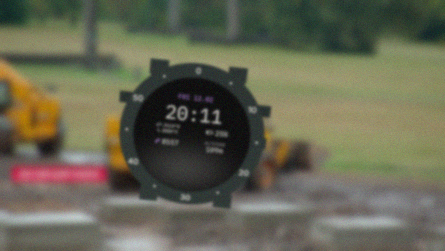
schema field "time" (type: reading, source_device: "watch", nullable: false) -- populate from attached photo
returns 20:11
